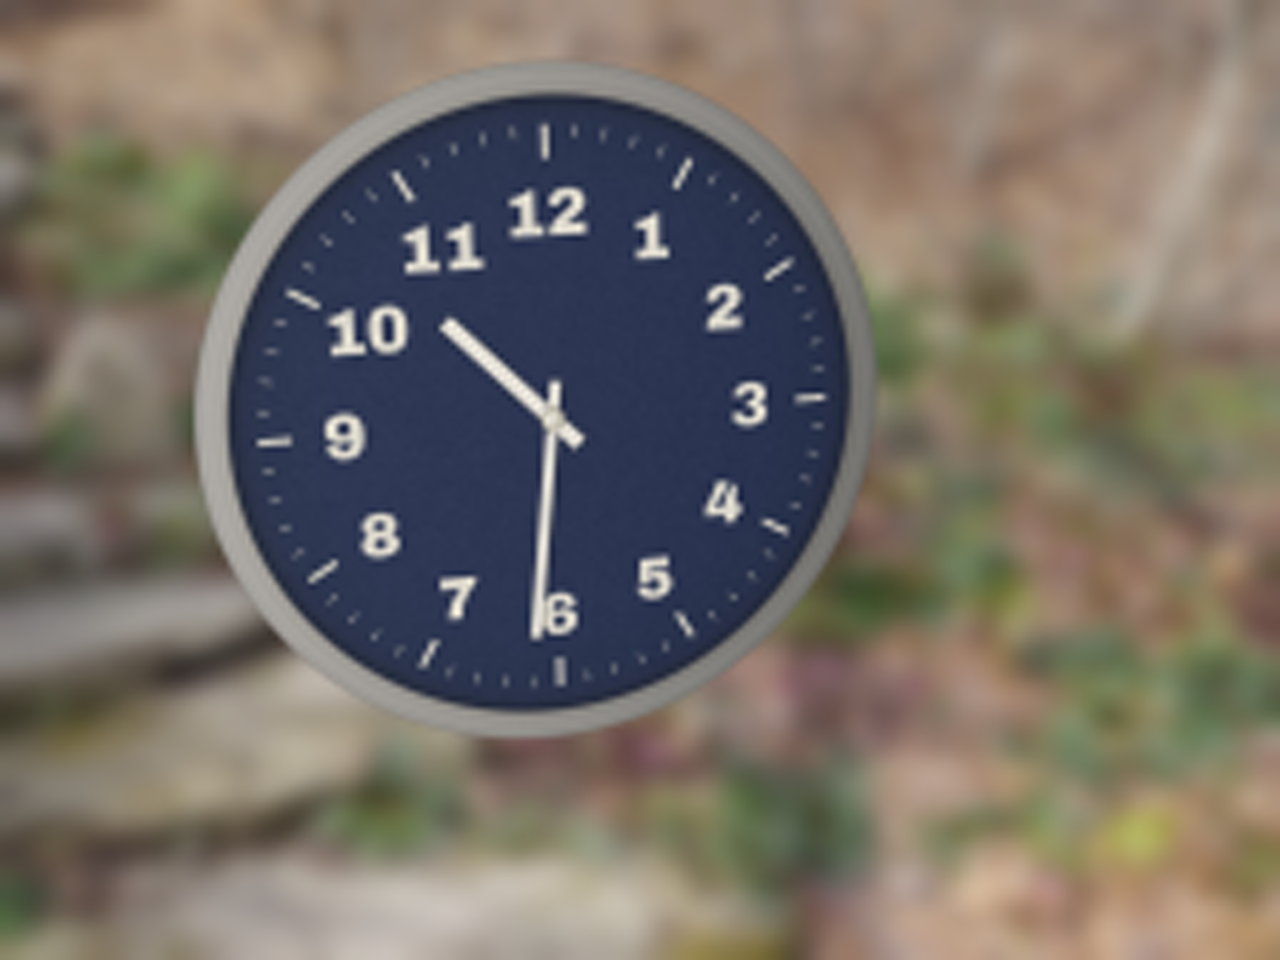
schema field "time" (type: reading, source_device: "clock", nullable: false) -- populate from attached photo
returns 10:31
